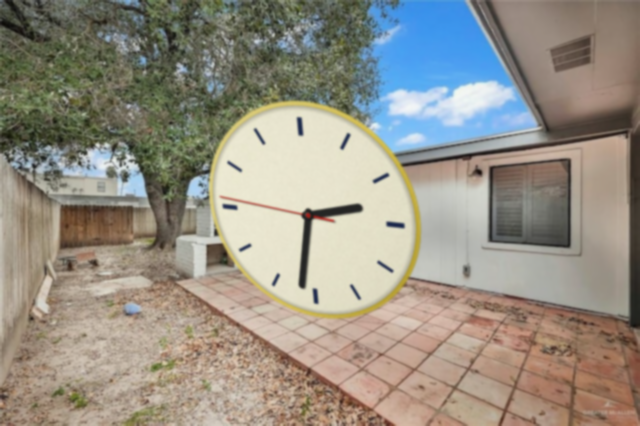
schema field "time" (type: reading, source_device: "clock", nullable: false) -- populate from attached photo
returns 2:31:46
